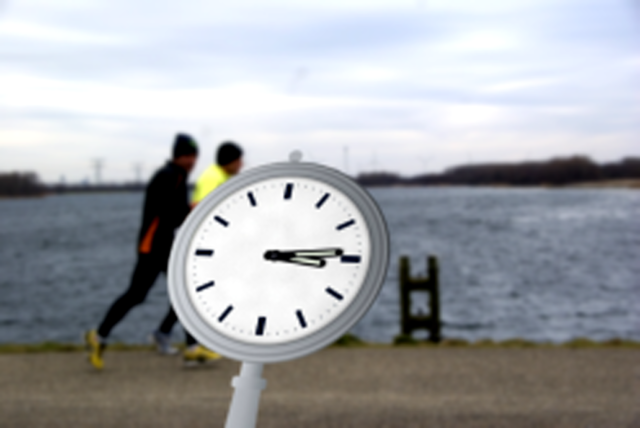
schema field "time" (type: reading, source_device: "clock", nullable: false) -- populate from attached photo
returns 3:14
